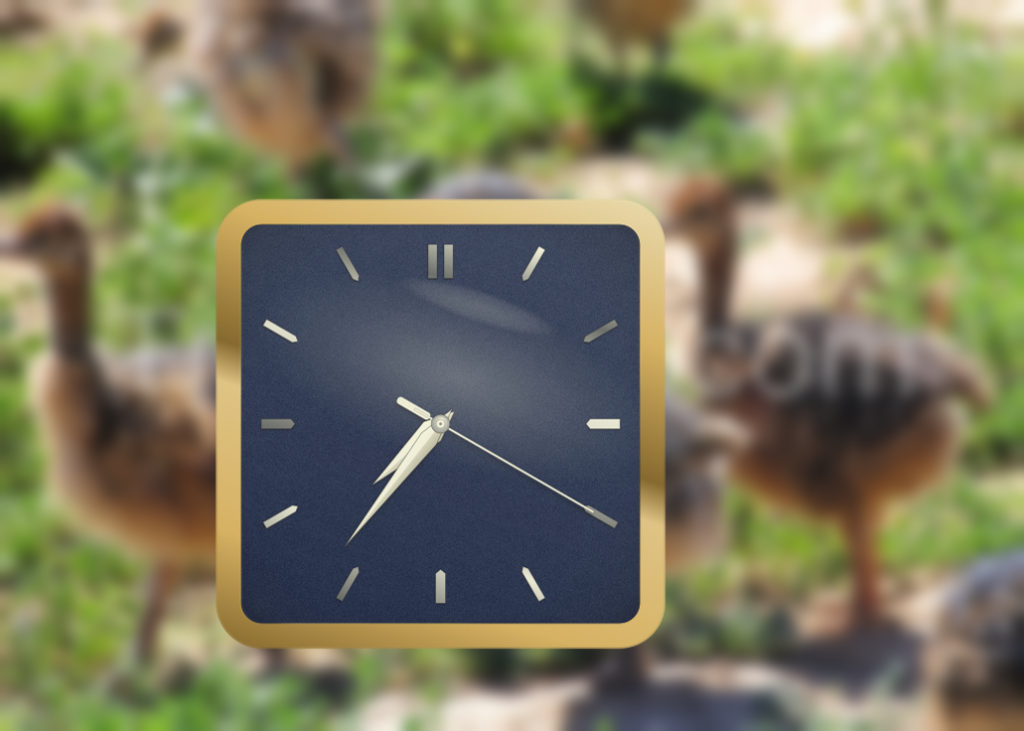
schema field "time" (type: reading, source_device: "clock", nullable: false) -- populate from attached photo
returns 7:36:20
